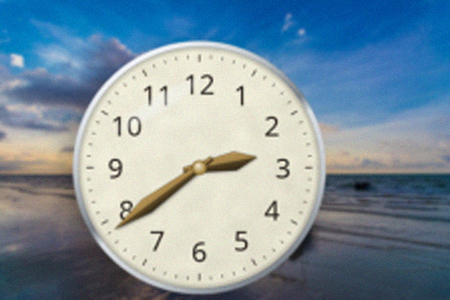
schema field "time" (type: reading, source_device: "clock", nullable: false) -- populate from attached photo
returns 2:39
